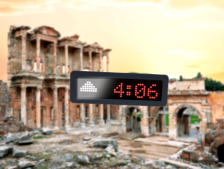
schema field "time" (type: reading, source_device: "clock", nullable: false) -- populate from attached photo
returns 4:06
